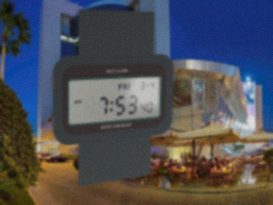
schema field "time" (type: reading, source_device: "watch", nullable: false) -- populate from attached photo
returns 7:53
